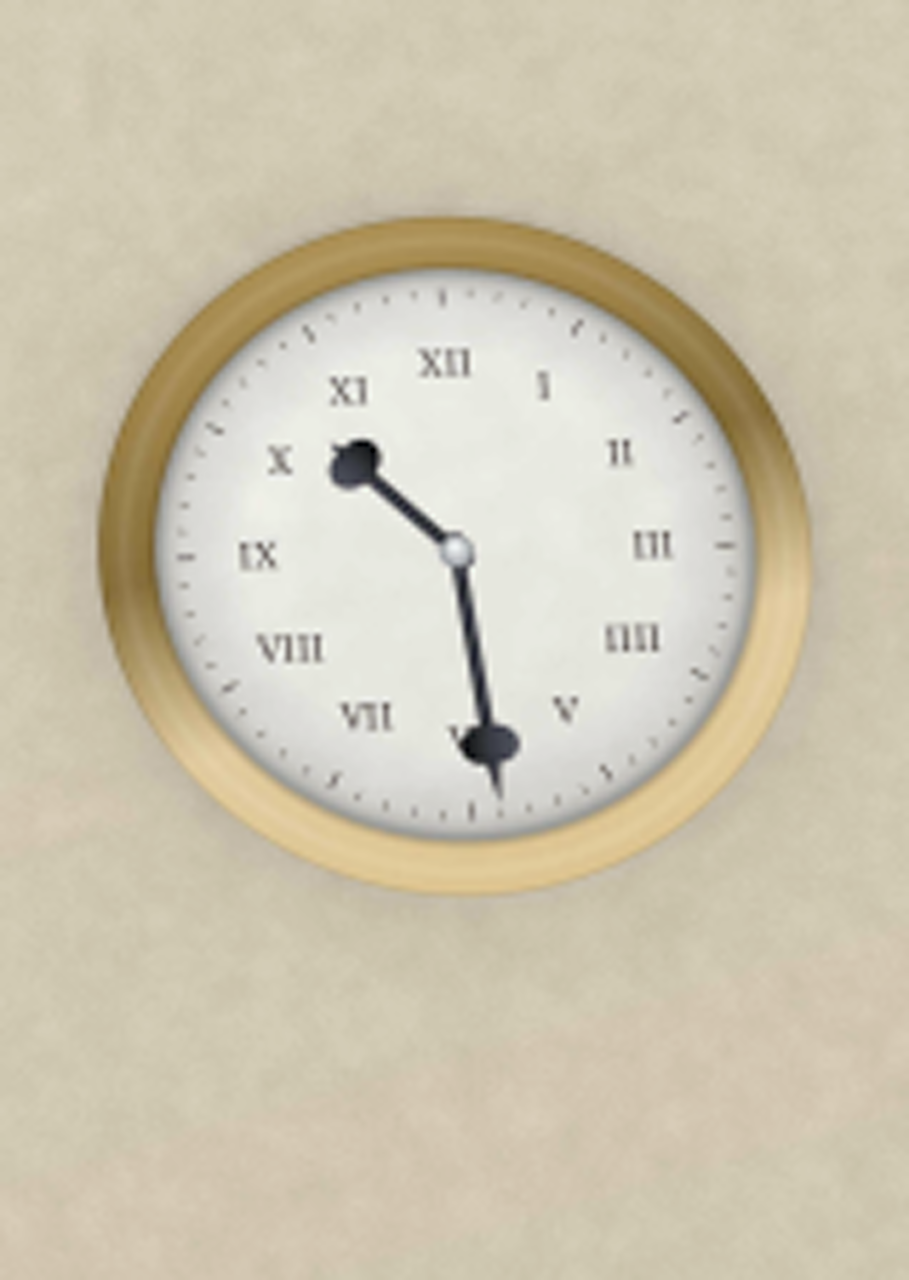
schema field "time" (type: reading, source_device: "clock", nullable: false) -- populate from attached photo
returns 10:29
